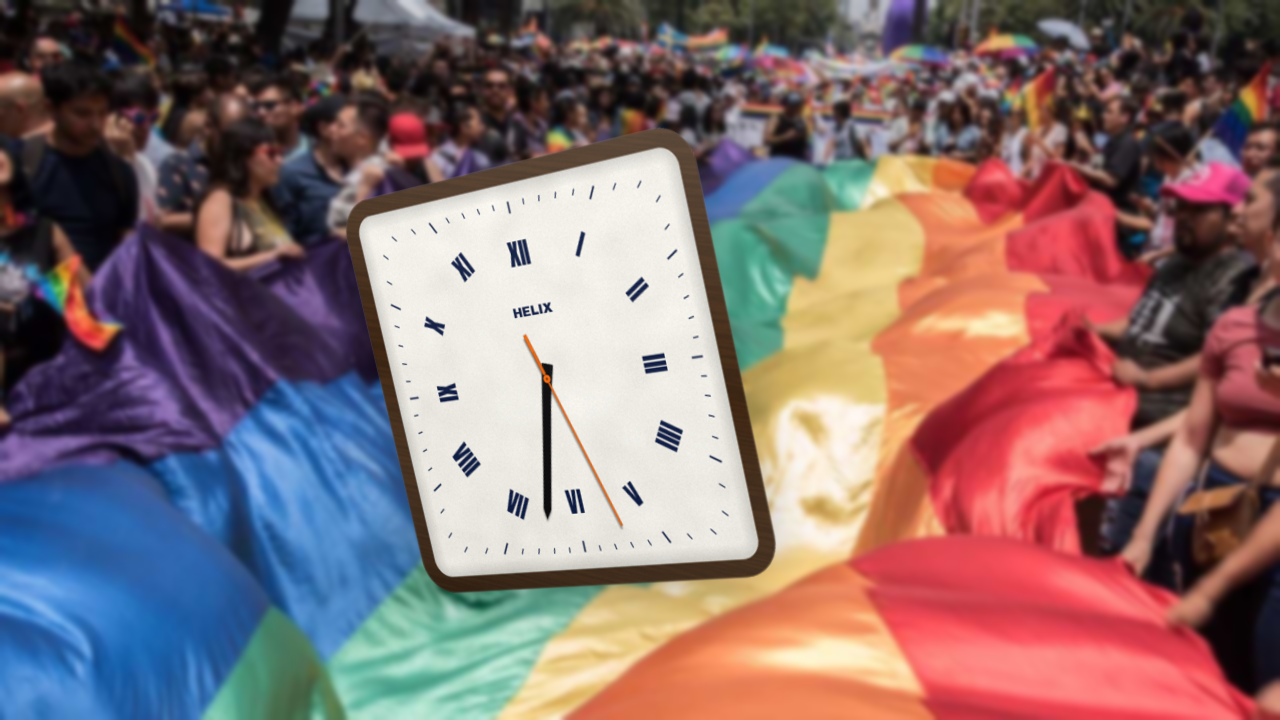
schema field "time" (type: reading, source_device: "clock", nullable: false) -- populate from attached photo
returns 6:32:27
